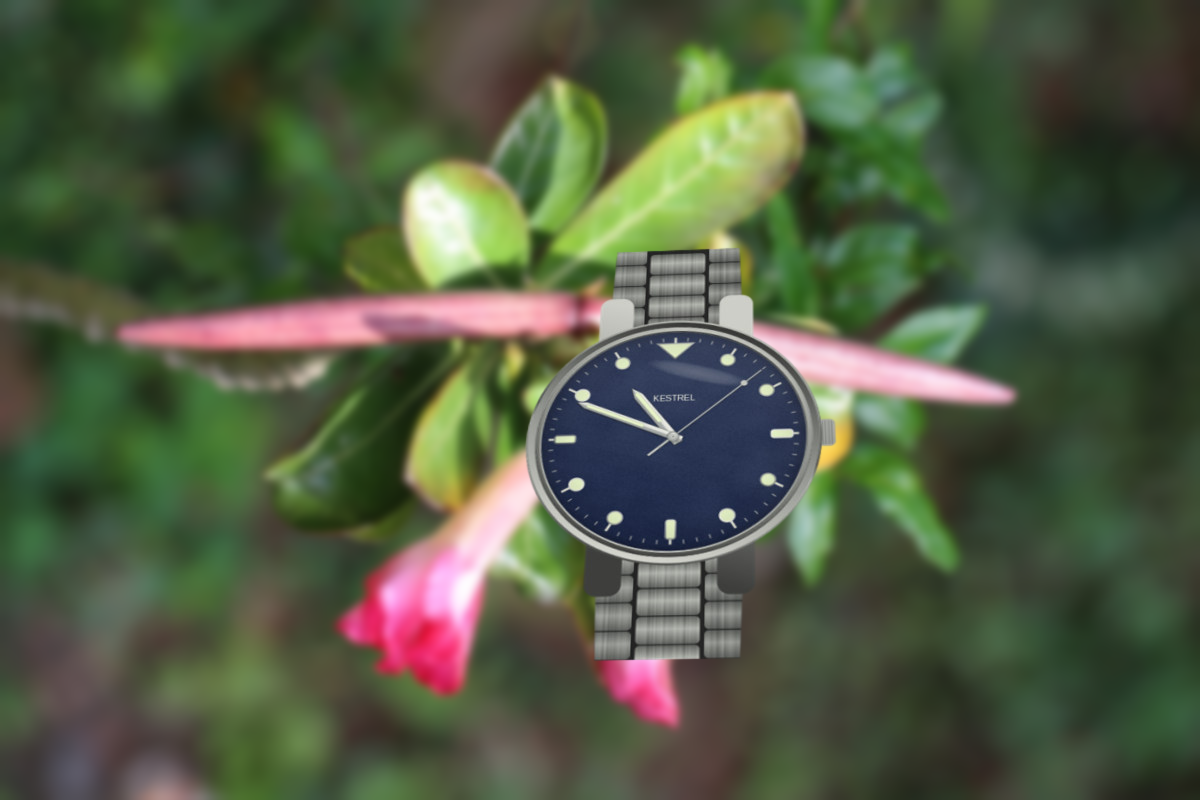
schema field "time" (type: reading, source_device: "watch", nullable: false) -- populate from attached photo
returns 10:49:08
